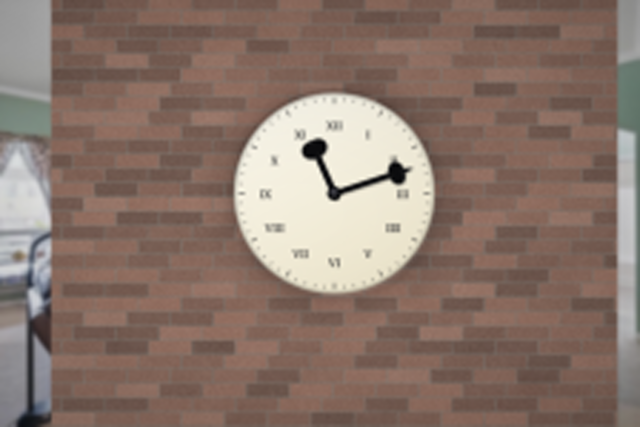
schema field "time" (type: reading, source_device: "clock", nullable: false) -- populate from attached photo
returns 11:12
